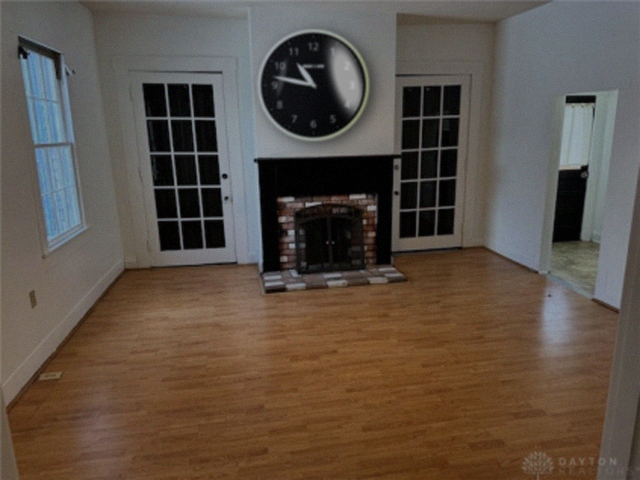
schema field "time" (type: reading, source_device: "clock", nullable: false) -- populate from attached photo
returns 10:47
